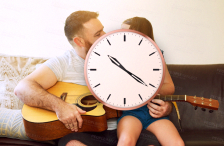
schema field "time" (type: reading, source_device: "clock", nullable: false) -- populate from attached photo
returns 10:21
